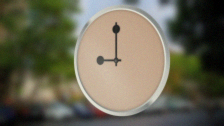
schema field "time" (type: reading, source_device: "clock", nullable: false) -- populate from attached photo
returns 9:00
